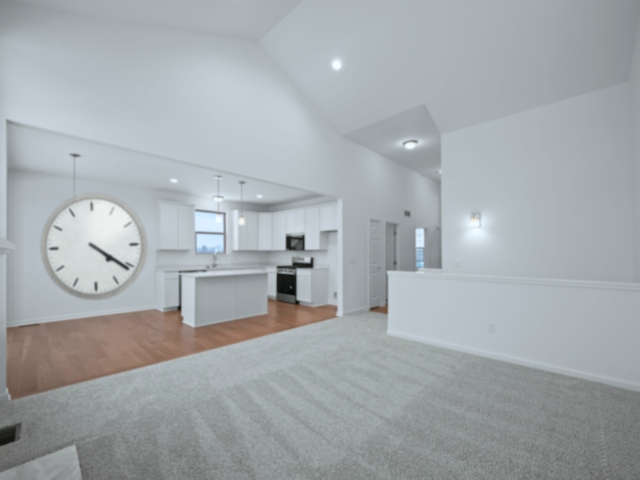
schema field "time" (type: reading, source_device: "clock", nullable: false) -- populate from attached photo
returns 4:21
